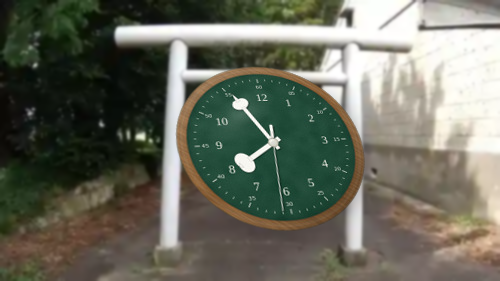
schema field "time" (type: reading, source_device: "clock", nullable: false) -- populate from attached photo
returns 7:55:31
